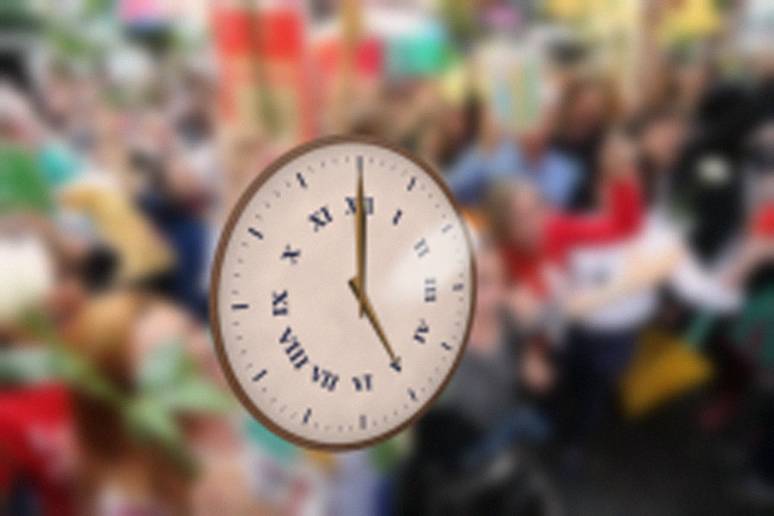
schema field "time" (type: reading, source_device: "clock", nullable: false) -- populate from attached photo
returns 5:00
